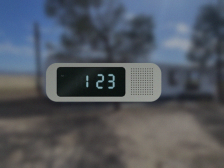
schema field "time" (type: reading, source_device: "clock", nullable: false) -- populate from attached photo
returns 1:23
